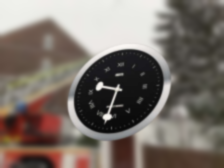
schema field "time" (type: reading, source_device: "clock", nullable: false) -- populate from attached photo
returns 9:32
